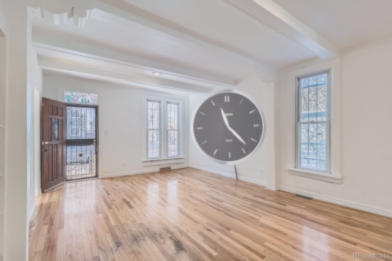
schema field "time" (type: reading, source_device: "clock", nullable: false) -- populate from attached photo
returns 11:23
